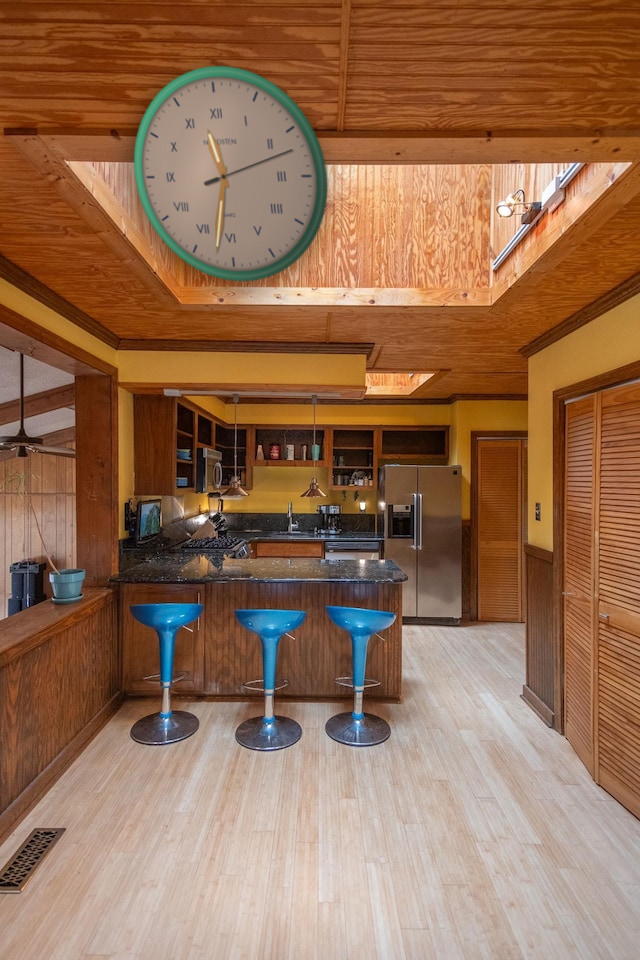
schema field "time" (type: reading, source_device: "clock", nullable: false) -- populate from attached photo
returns 11:32:12
